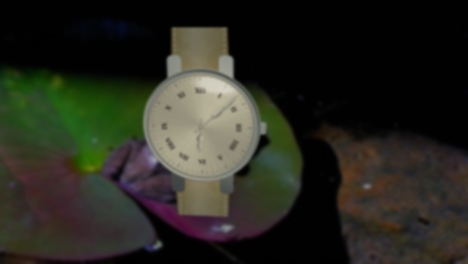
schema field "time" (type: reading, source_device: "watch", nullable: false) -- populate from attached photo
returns 6:08
